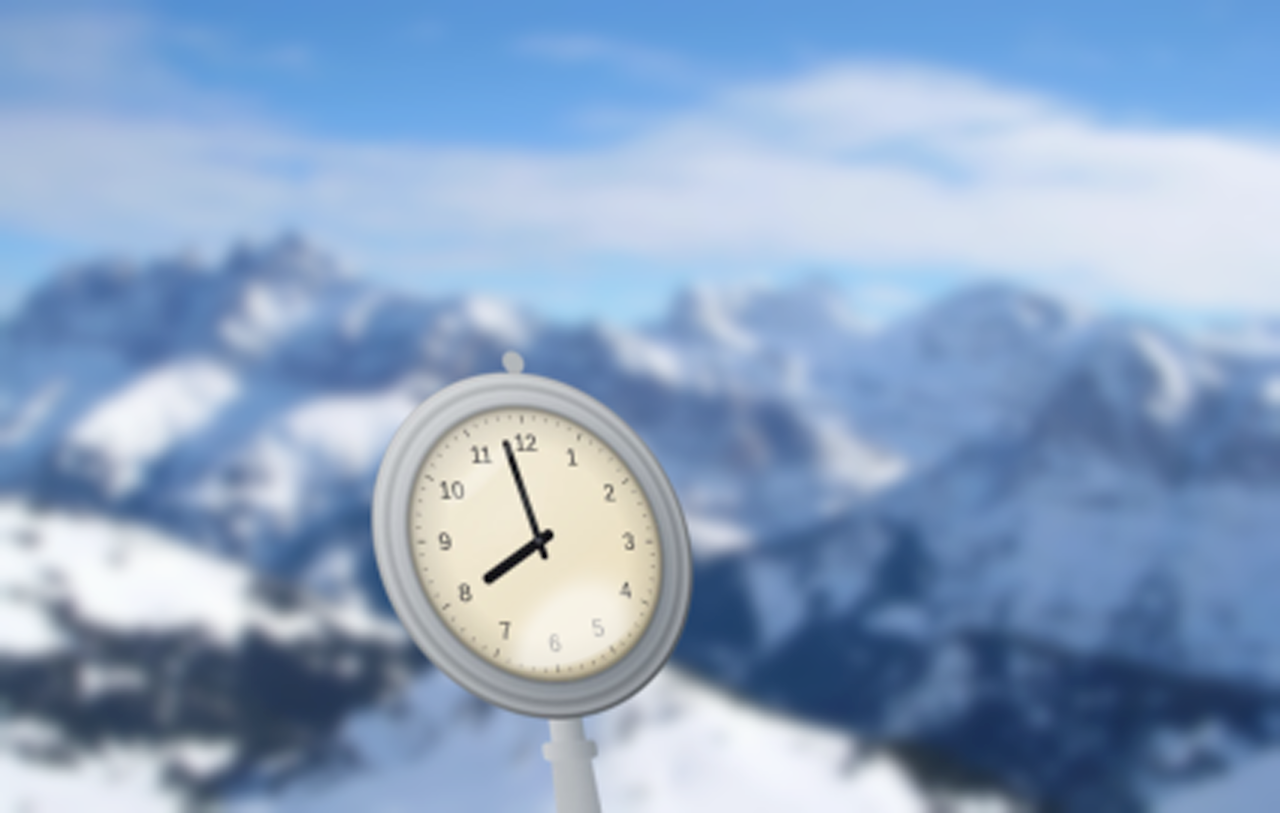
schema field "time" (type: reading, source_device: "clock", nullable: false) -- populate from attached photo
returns 7:58
